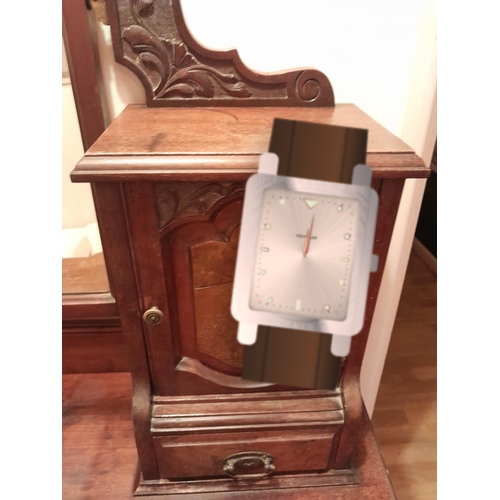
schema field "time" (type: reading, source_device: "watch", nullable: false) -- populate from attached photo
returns 12:01
